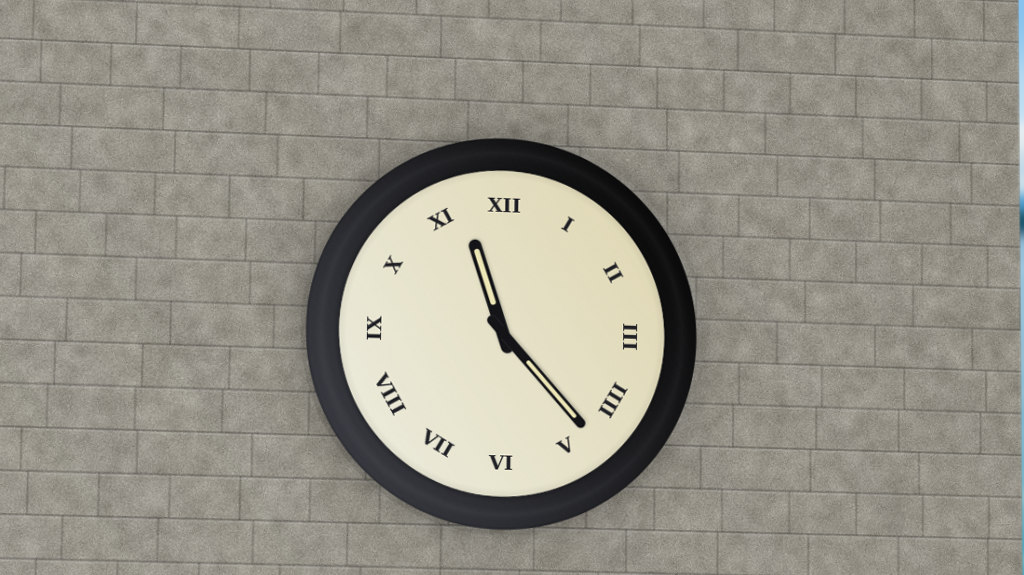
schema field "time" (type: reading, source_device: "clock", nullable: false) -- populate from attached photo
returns 11:23
